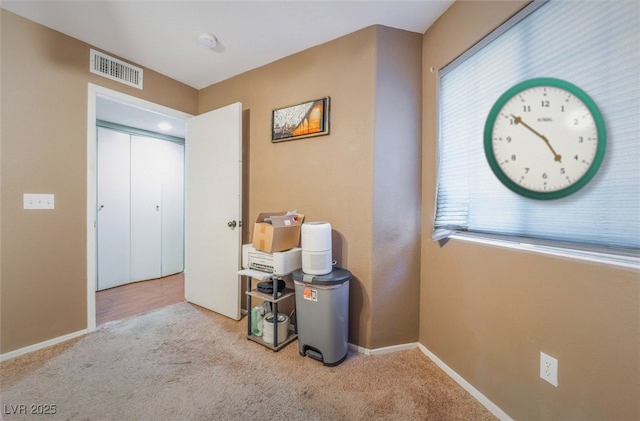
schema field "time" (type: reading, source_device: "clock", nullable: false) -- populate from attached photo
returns 4:51
